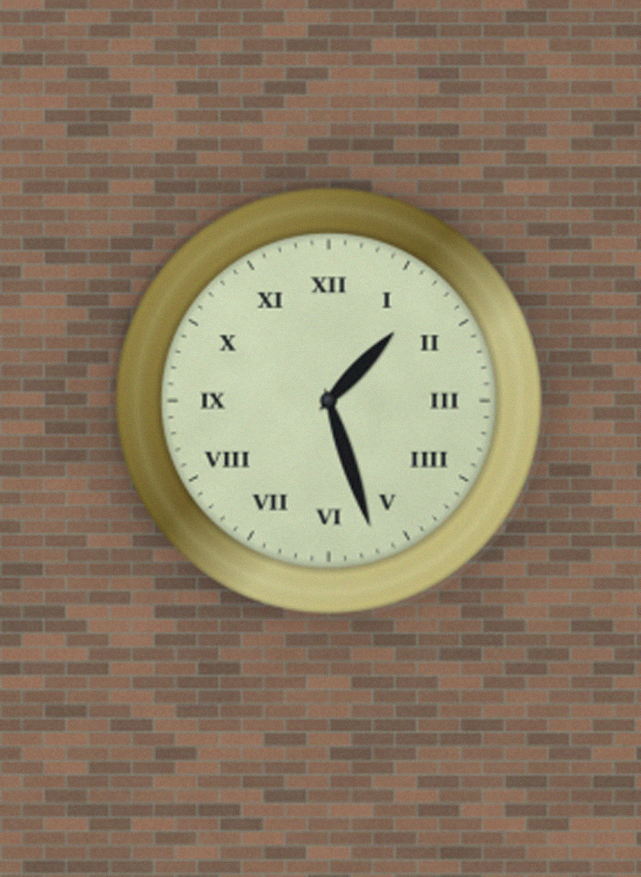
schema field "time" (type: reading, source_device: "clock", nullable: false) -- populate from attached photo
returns 1:27
